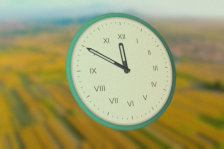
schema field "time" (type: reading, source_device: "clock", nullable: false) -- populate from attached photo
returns 11:50
